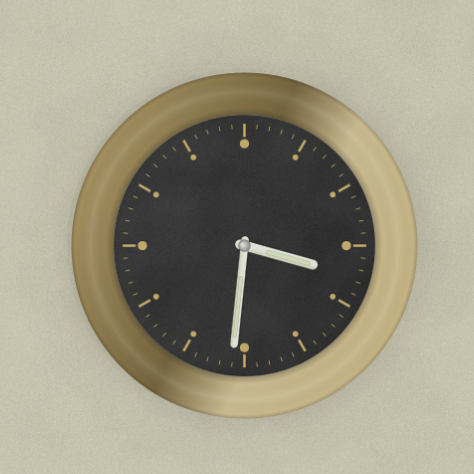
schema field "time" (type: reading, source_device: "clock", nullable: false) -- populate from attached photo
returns 3:31
